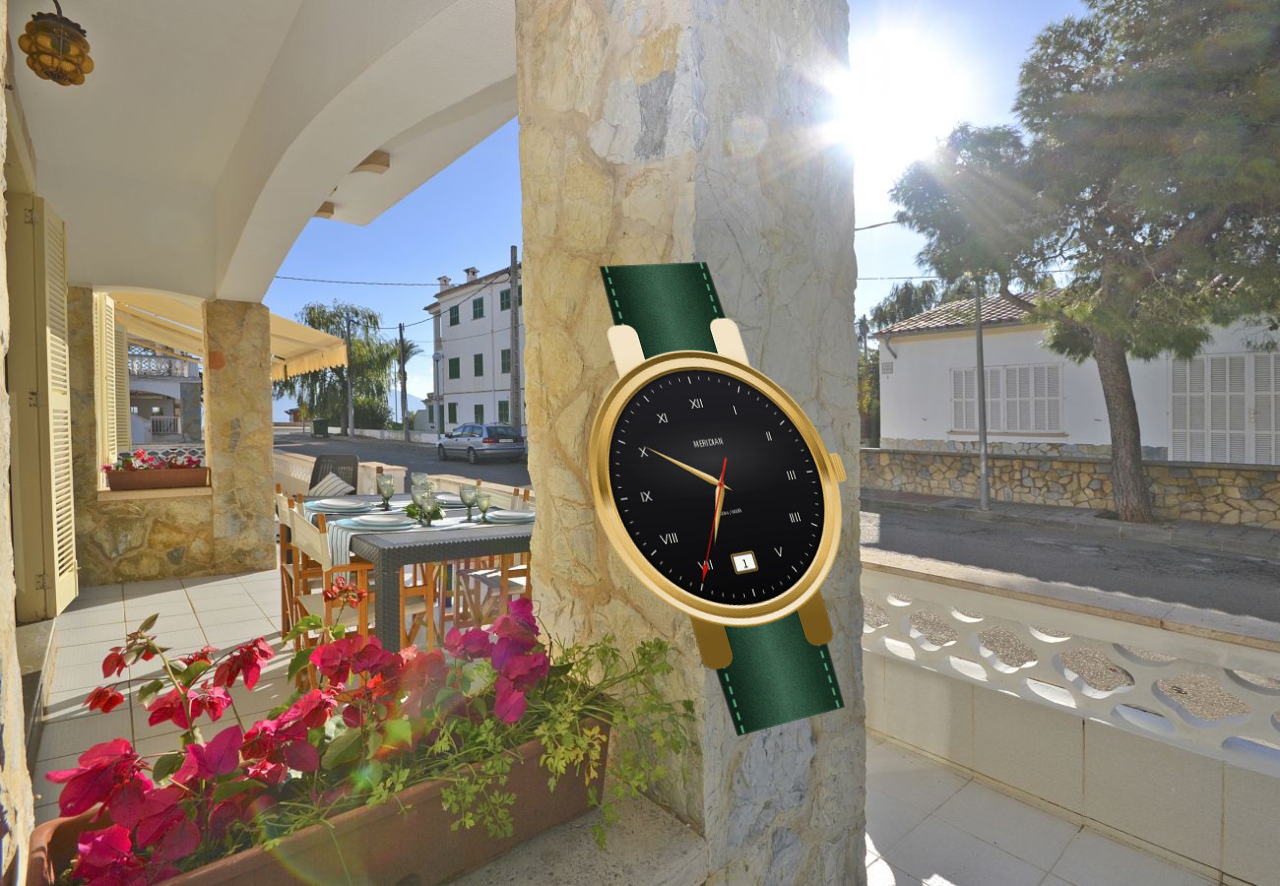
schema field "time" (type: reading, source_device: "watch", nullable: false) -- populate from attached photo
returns 6:50:35
